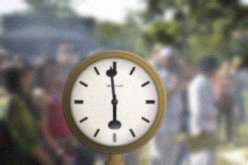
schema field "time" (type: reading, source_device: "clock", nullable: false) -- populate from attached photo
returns 5:59
